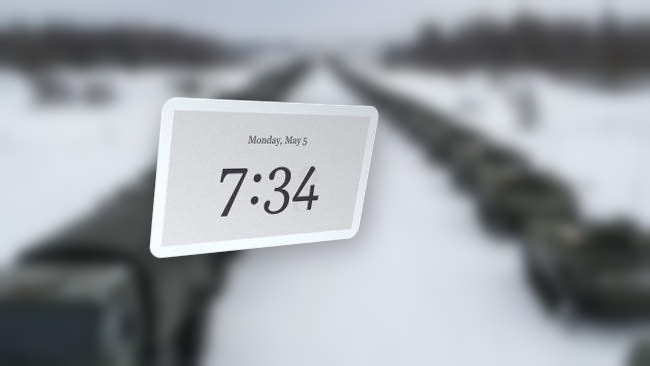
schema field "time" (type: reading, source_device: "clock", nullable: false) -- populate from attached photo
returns 7:34
